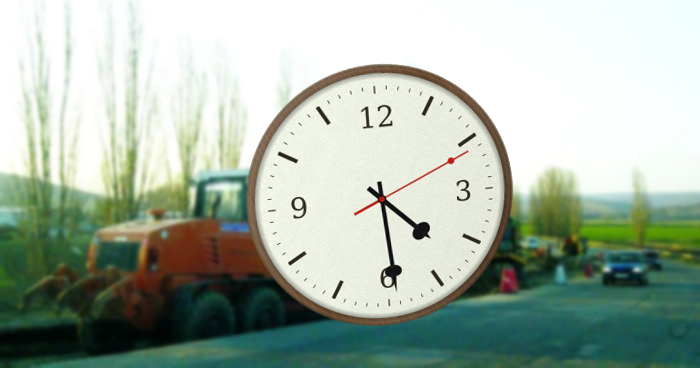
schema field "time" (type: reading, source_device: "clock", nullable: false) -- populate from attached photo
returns 4:29:11
